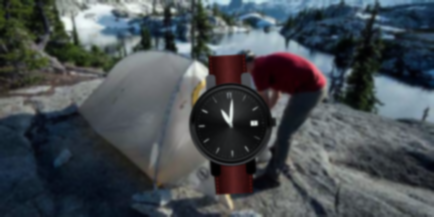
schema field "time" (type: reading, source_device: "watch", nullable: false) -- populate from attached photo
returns 11:01
